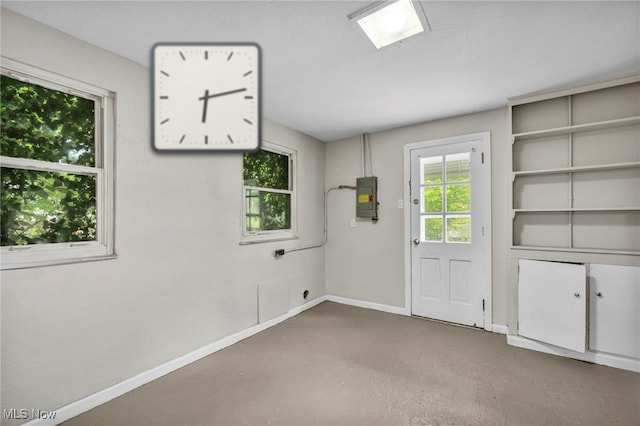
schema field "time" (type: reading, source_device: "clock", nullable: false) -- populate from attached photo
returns 6:13
